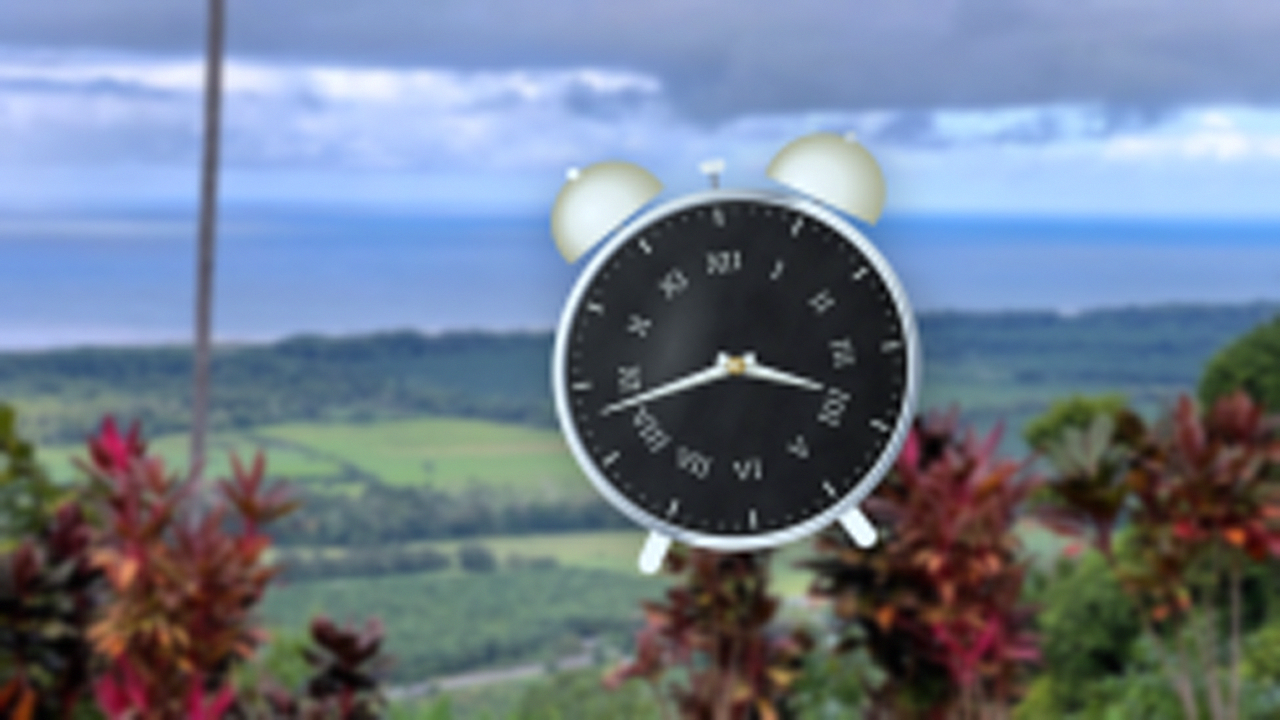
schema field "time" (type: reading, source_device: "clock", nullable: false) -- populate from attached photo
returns 3:43
